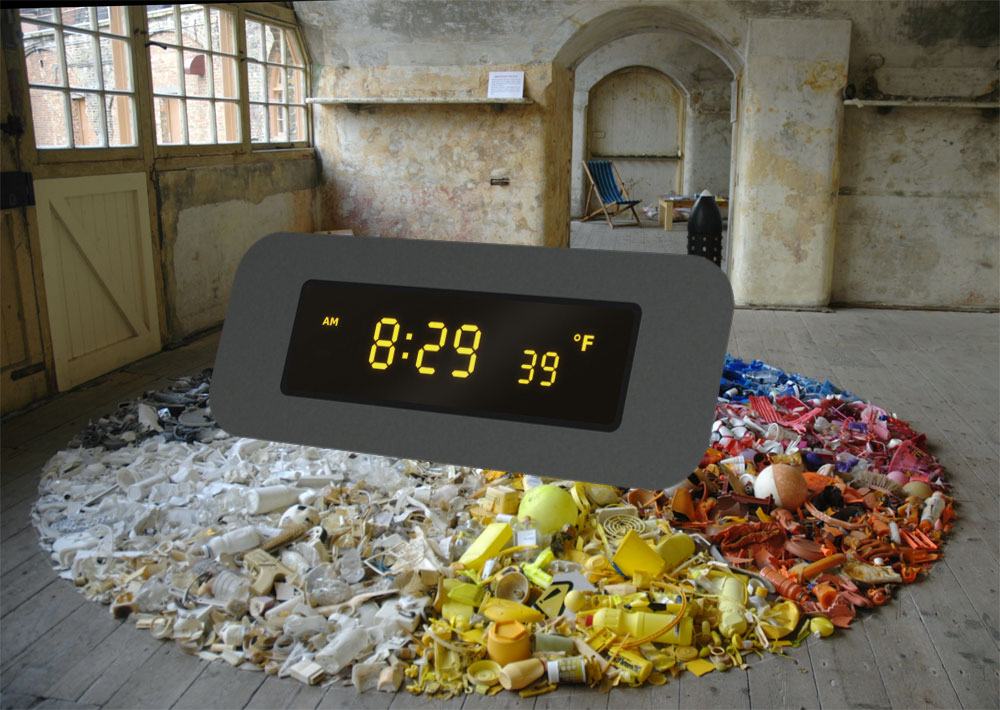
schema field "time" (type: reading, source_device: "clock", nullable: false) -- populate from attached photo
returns 8:29
